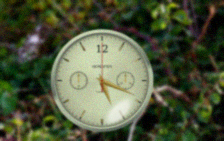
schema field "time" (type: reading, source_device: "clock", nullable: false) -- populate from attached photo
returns 5:19
